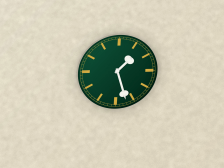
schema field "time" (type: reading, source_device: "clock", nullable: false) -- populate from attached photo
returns 1:27
